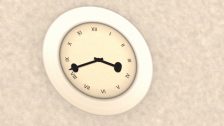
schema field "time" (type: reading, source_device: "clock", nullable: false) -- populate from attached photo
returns 3:42
